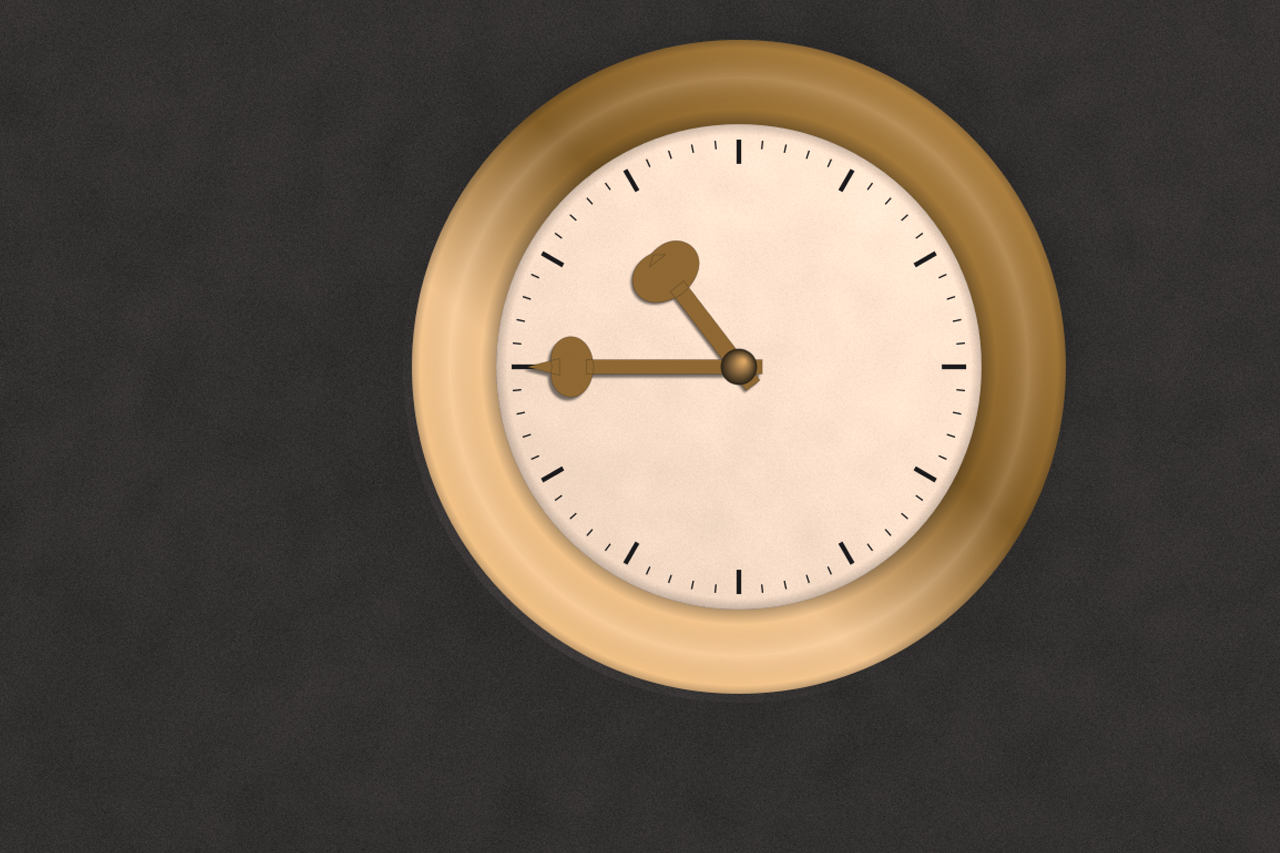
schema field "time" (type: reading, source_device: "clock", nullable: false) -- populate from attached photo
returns 10:45
